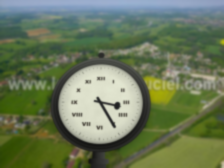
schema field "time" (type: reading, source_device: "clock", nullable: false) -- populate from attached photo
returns 3:25
